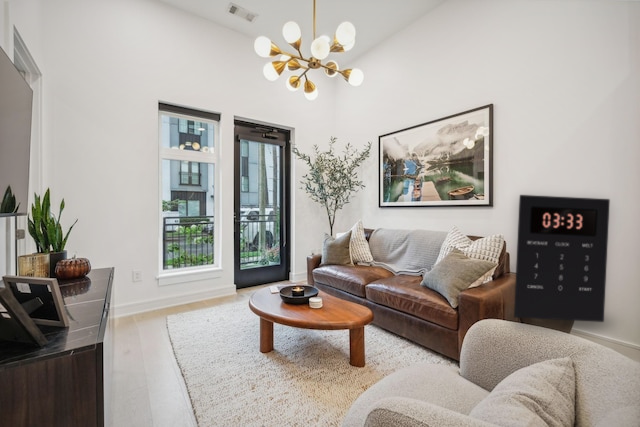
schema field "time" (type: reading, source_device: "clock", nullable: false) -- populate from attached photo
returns 3:33
